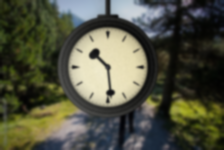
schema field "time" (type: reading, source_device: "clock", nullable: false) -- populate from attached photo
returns 10:29
